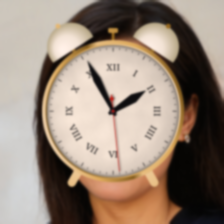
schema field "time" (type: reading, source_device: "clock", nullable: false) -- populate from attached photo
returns 1:55:29
